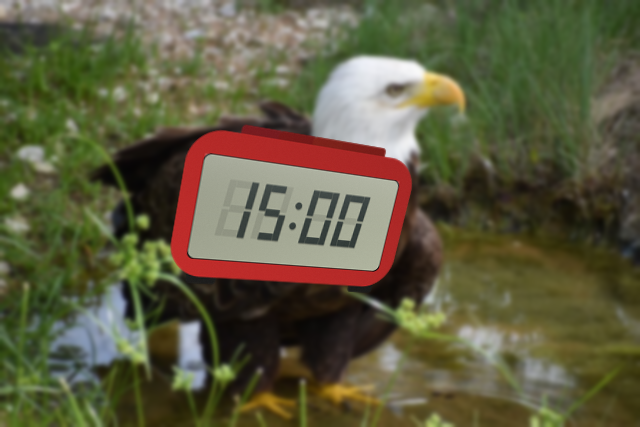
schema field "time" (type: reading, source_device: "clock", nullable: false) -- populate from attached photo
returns 15:00
